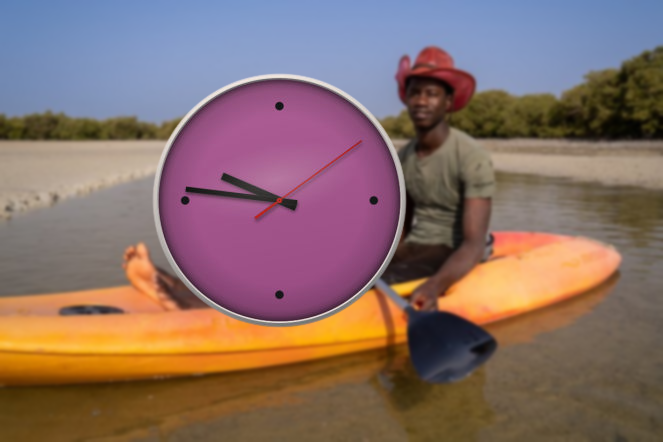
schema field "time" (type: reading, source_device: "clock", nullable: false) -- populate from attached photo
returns 9:46:09
